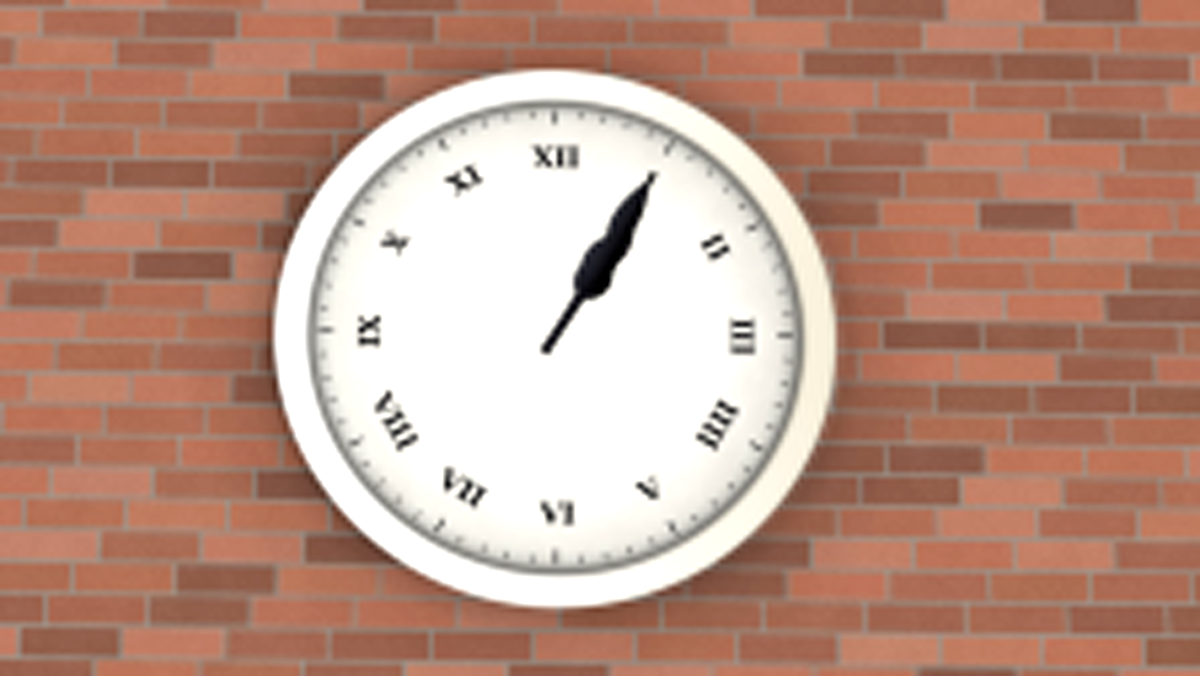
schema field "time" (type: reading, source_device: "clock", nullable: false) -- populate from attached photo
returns 1:05
